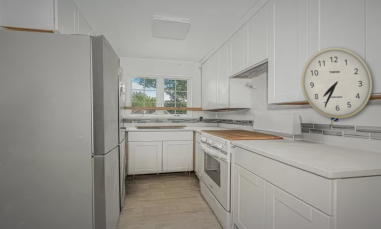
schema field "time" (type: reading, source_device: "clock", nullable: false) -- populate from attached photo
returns 7:35
